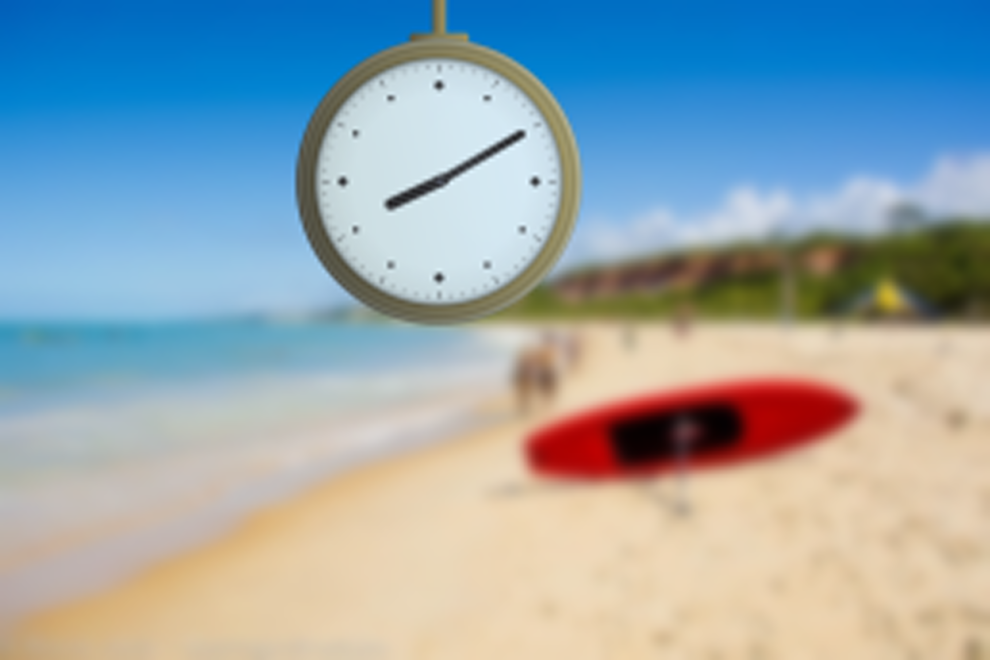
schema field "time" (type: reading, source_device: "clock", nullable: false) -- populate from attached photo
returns 8:10
